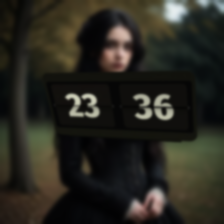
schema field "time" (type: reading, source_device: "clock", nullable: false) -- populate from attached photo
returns 23:36
